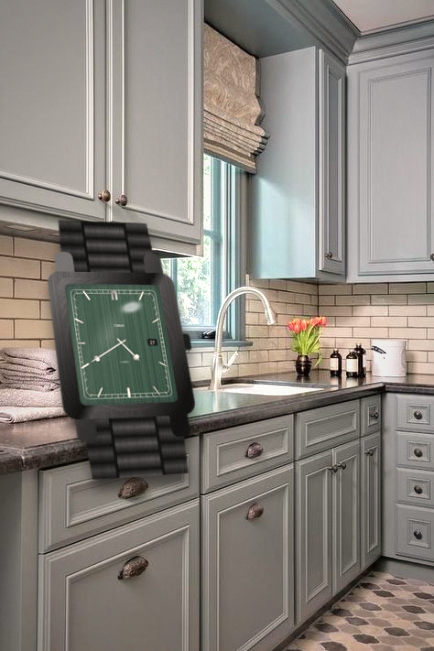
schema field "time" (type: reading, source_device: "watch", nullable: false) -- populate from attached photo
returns 4:40
